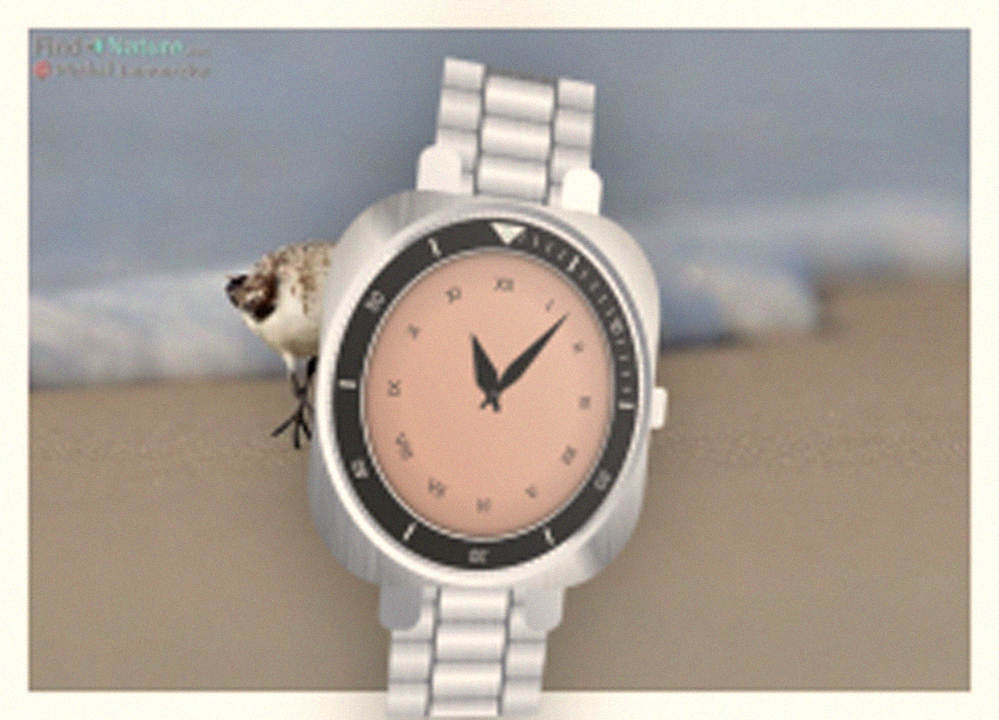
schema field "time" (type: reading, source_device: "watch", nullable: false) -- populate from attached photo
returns 11:07
